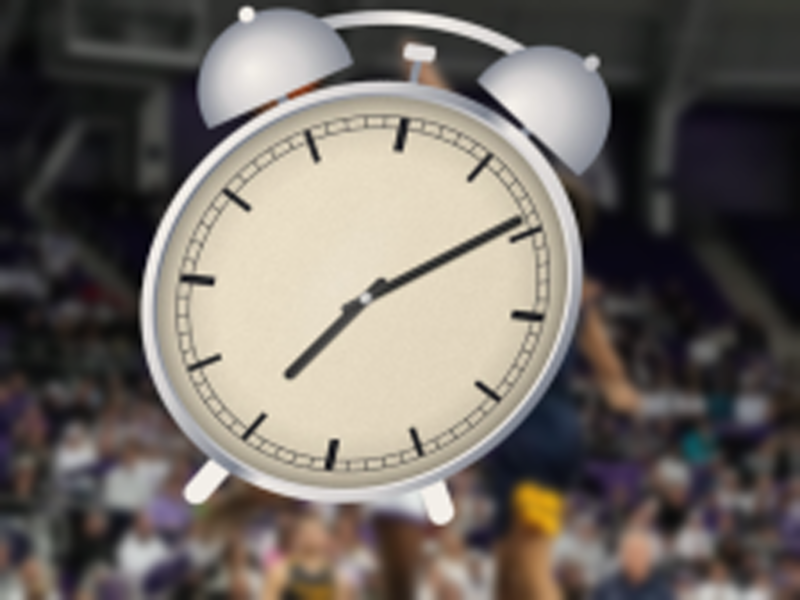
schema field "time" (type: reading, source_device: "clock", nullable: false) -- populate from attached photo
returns 7:09
